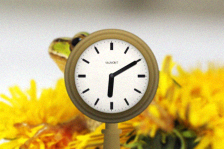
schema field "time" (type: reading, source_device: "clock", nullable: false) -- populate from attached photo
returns 6:10
